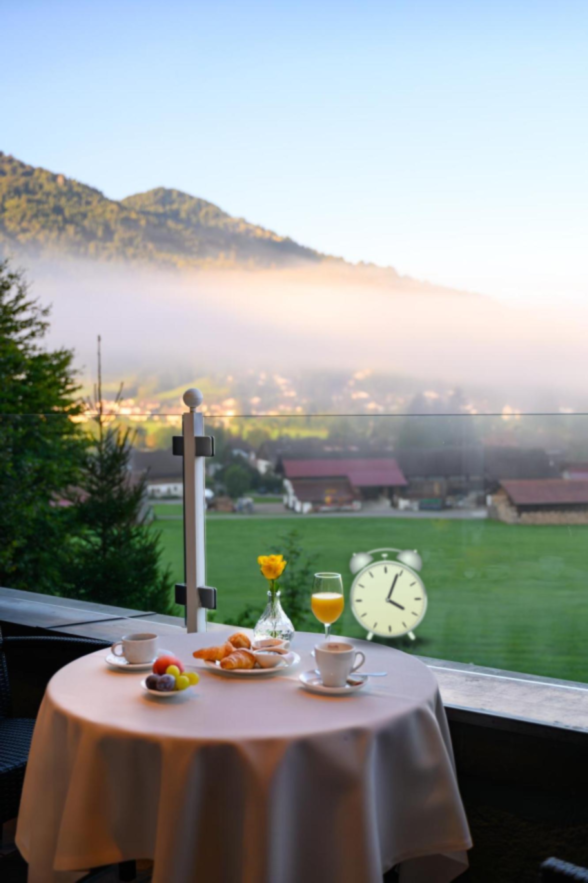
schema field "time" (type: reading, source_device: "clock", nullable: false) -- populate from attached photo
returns 4:04
